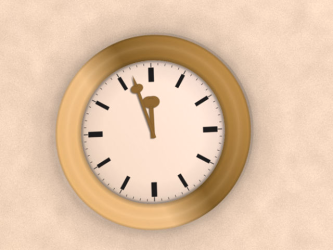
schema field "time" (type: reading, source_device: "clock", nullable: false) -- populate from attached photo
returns 11:57
